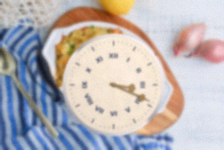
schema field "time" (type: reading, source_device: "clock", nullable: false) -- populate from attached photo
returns 3:19
